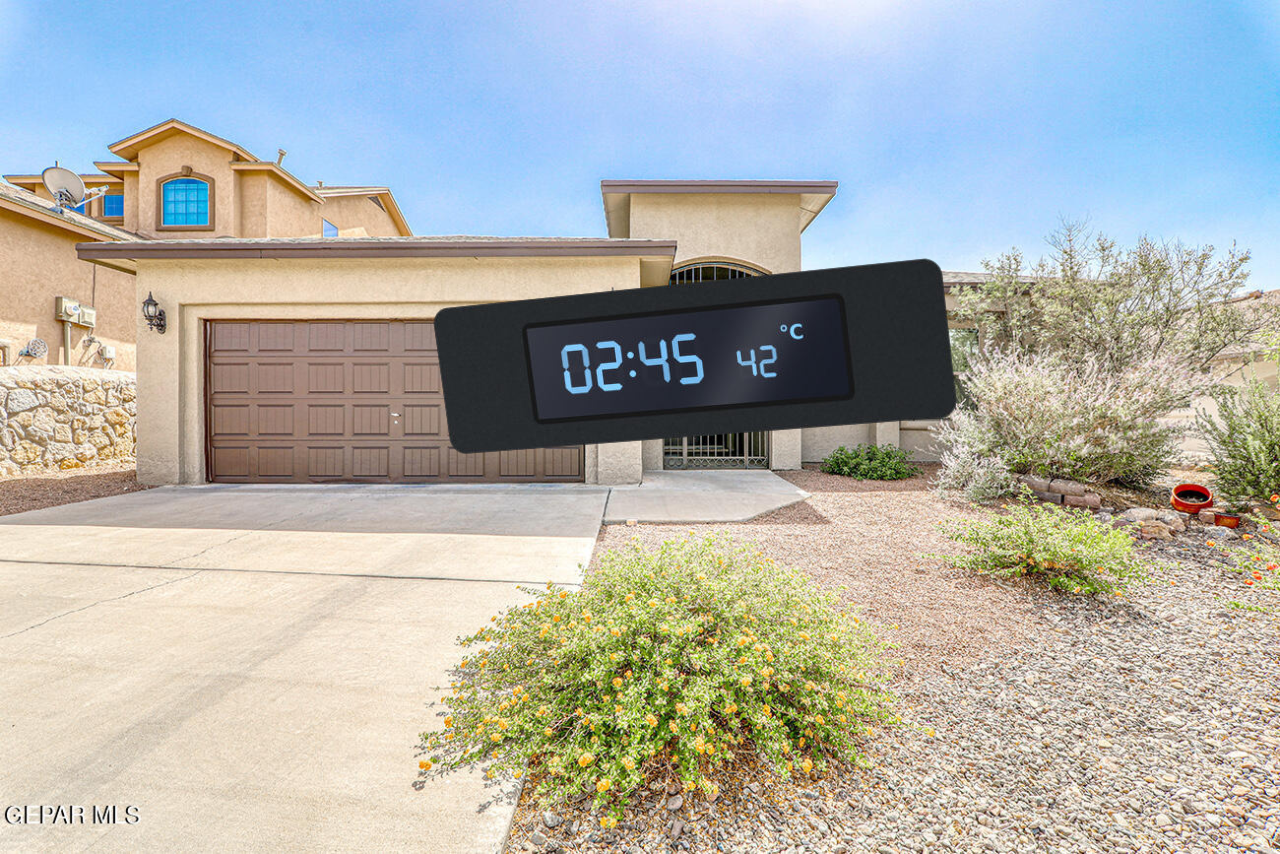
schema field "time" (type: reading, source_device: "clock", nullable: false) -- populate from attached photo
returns 2:45
